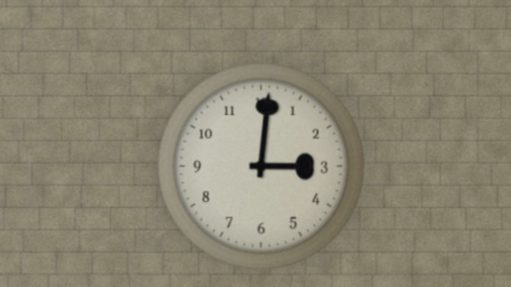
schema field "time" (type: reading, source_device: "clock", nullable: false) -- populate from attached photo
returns 3:01
